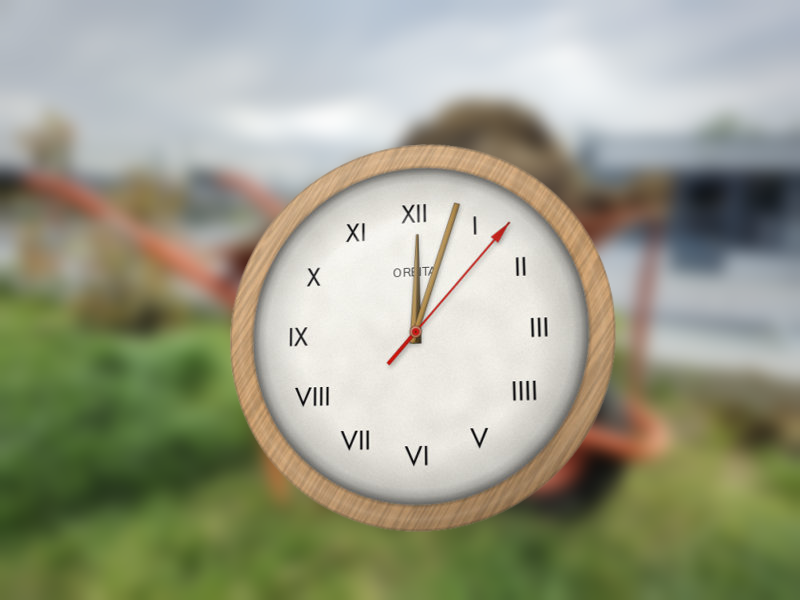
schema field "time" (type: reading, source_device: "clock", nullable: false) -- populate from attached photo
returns 12:03:07
